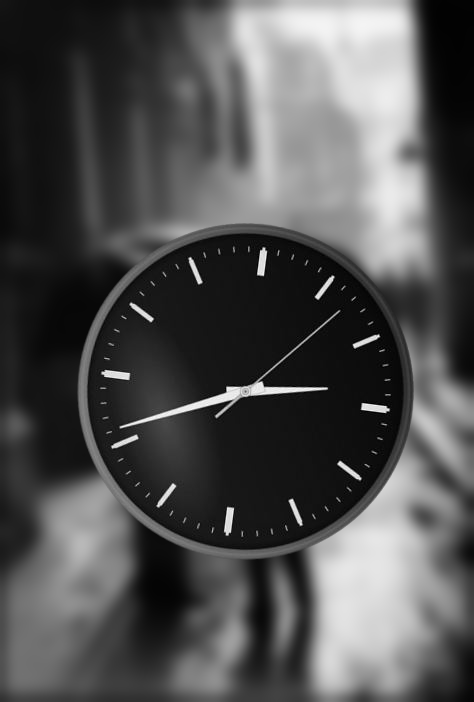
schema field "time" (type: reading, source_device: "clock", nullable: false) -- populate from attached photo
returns 2:41:07
